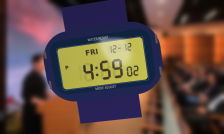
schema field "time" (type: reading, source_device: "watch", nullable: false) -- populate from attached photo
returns 4:59:02
